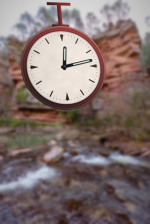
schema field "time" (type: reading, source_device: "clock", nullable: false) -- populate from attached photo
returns 12:13
